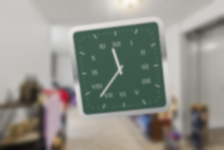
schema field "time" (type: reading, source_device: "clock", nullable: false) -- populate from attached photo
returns 11:37
